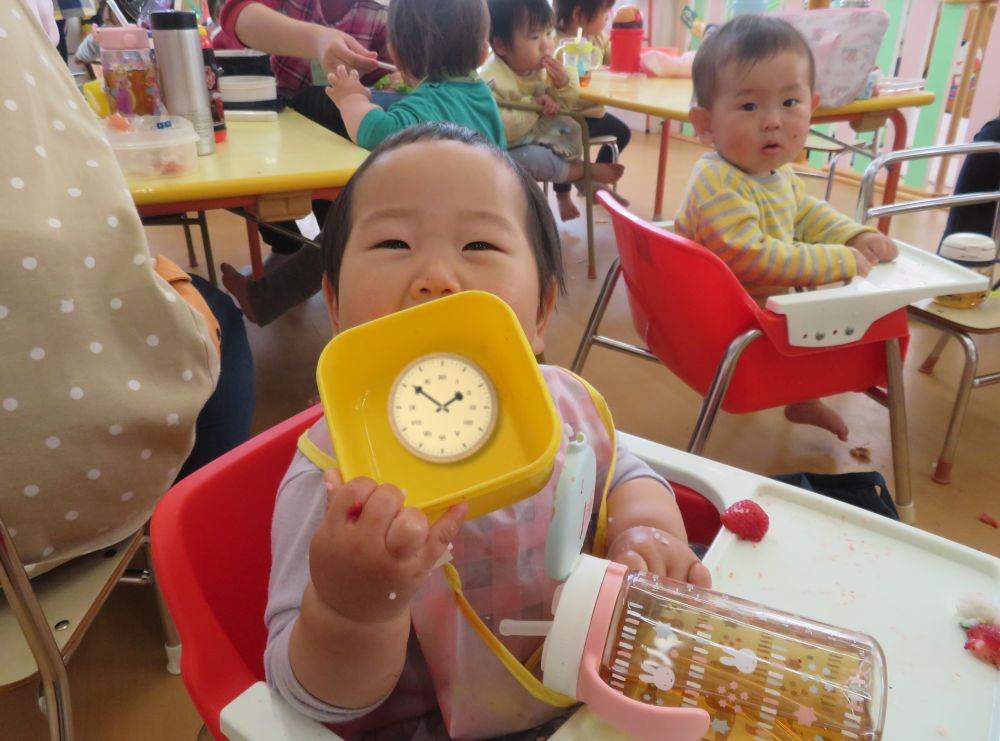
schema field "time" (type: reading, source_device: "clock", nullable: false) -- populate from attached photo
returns 1:51
